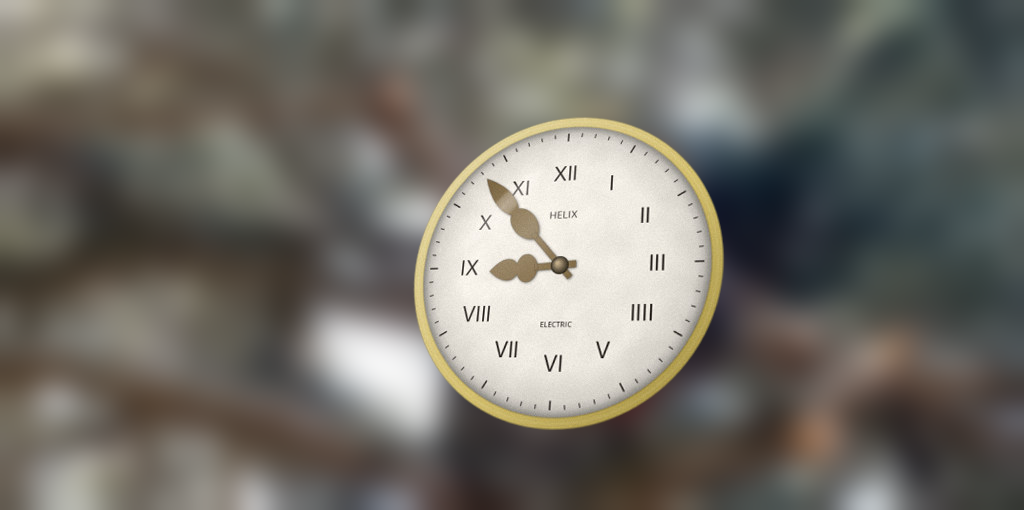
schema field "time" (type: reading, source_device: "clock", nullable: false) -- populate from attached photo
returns 8:53
